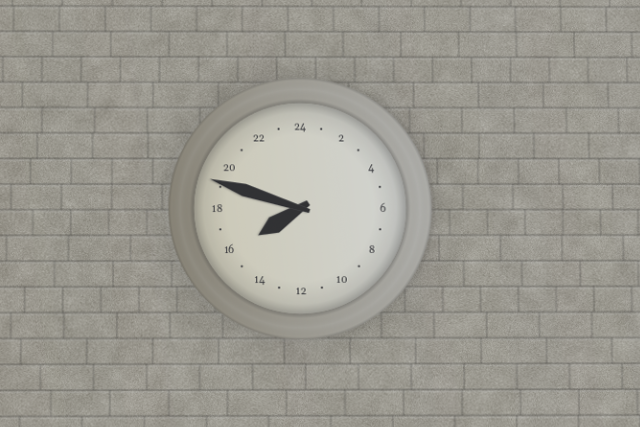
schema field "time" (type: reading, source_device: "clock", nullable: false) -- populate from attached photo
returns 15:48
